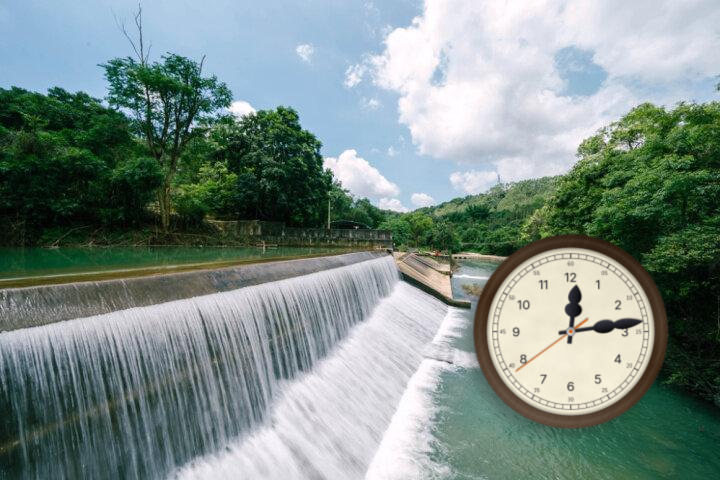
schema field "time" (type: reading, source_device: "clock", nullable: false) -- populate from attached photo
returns 12:13:39
